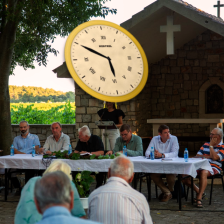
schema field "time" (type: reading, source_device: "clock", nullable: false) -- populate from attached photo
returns 5:50
